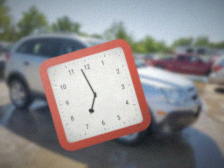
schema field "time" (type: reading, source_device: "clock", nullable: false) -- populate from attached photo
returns 6:58
